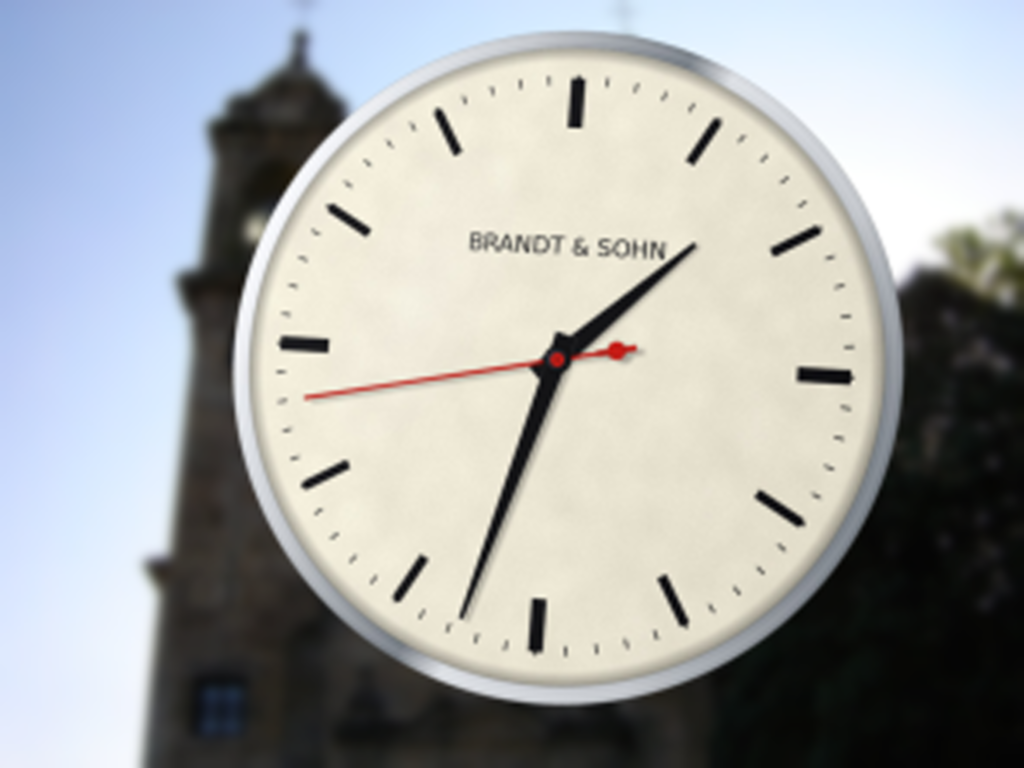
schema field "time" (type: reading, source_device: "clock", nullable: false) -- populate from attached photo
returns 1:32:43
